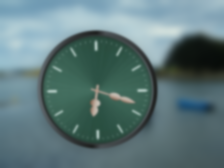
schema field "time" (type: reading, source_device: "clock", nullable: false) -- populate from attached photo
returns 6:18
